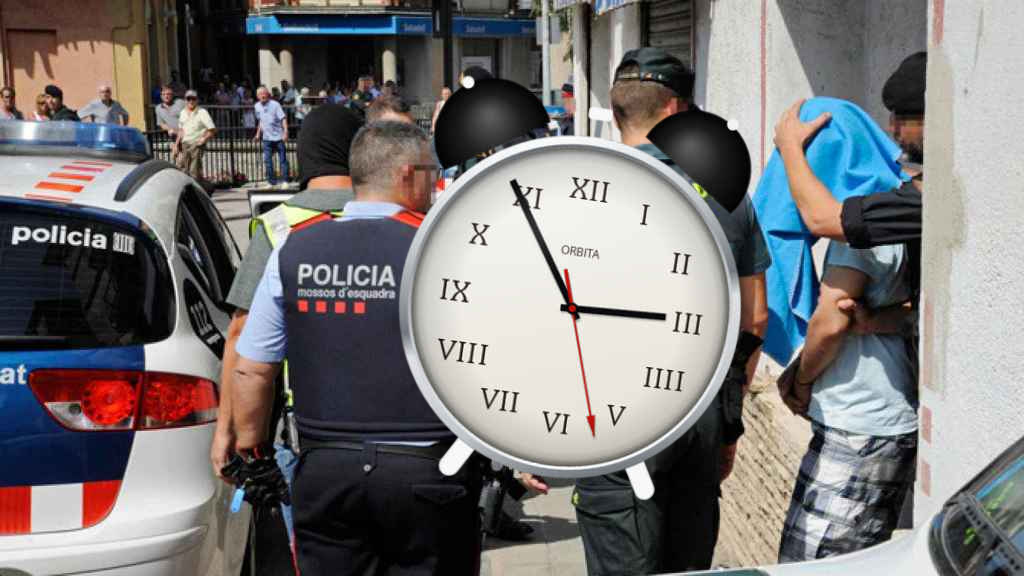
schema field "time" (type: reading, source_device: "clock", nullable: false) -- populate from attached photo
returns 2:54:27
